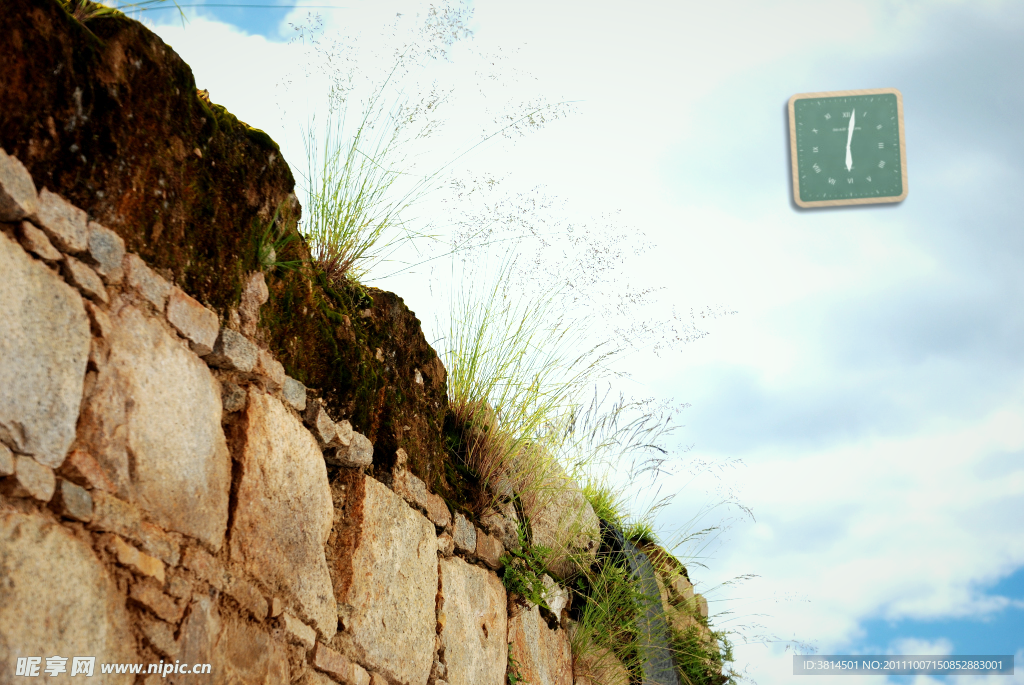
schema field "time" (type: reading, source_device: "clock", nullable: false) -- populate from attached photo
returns 6:02
